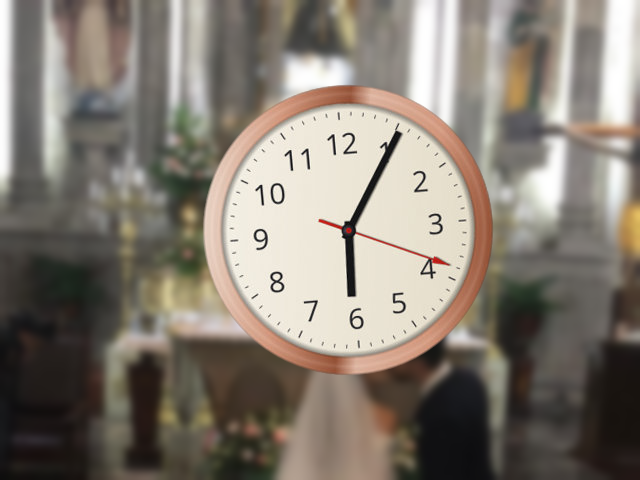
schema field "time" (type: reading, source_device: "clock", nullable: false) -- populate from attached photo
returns 6:05:19
